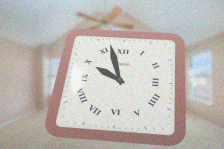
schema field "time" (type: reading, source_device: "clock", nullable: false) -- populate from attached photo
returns 9:57
